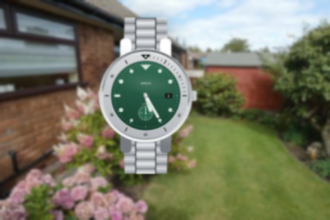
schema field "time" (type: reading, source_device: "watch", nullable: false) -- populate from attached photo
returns 5:25
